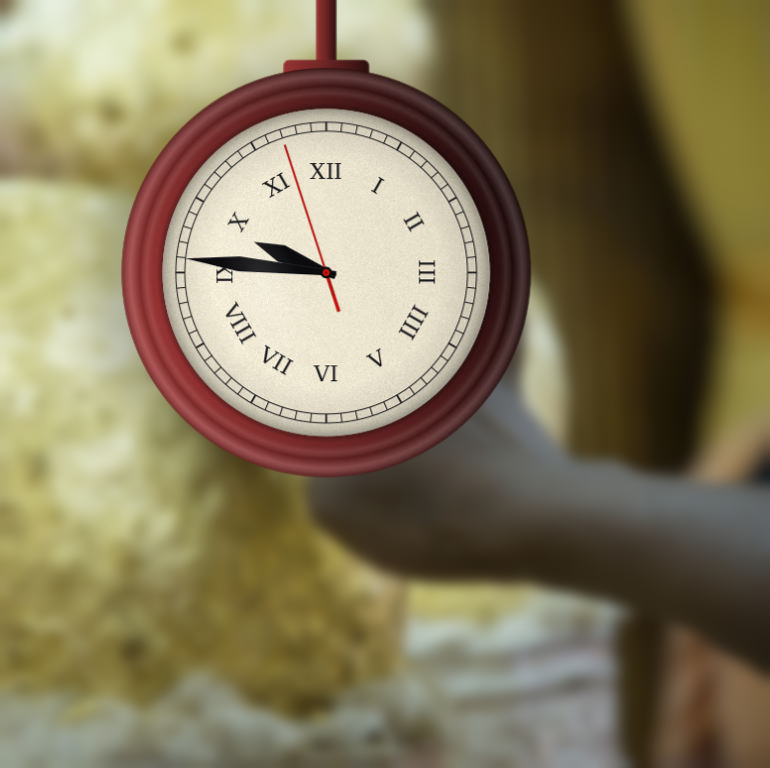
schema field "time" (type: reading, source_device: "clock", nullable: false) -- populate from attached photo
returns 9:45:57
